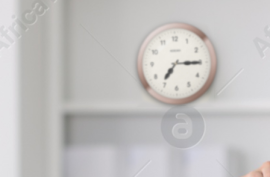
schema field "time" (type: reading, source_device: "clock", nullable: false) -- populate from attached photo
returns 7:15
